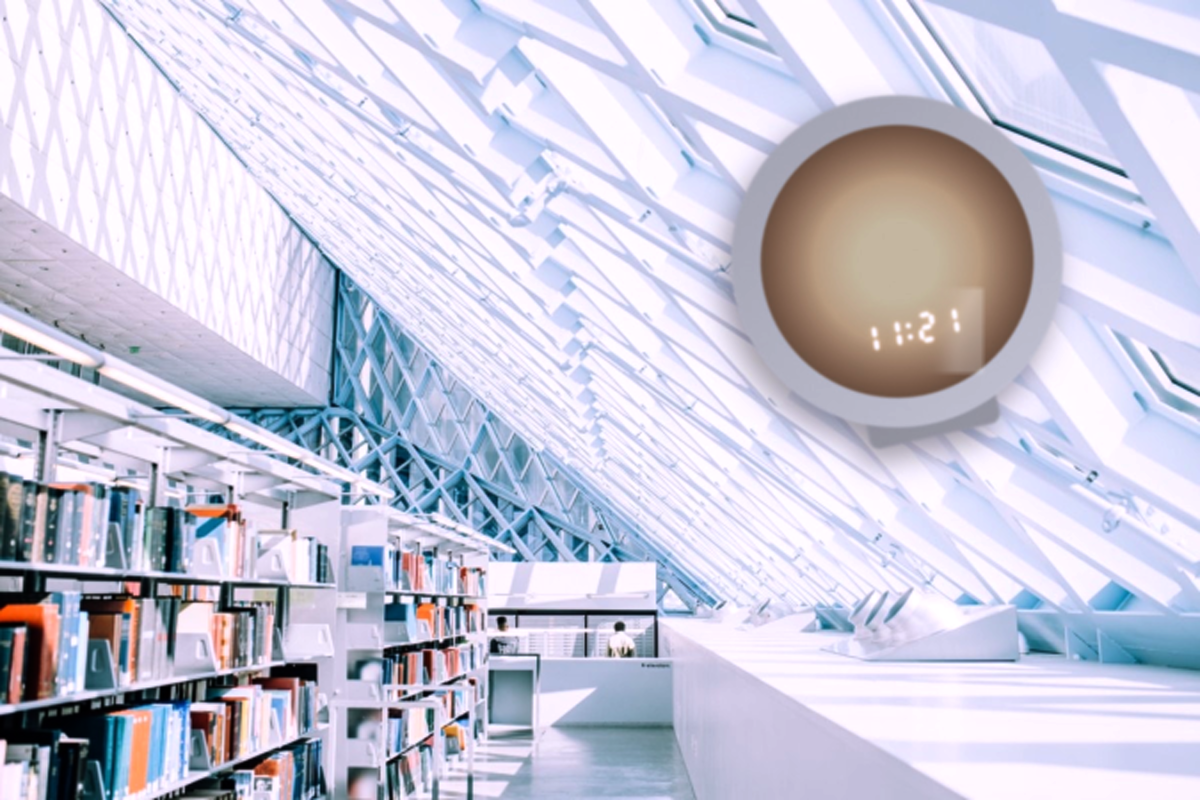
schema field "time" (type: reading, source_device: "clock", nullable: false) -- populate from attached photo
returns 11:21
